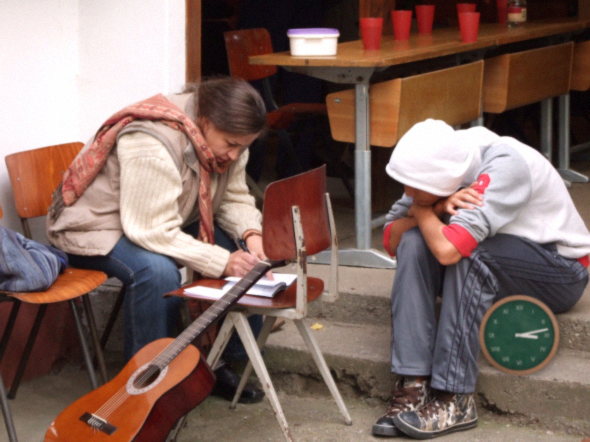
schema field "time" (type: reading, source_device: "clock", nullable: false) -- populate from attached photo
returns 3:13
